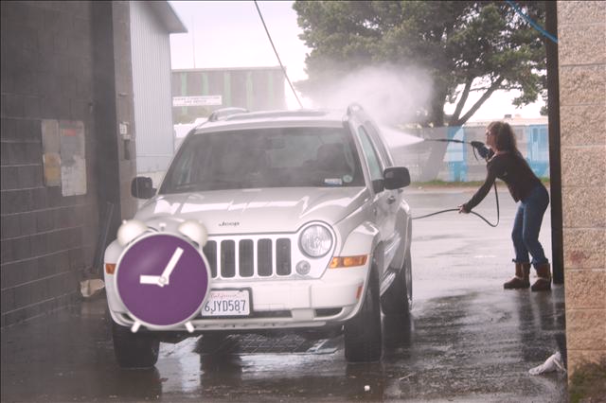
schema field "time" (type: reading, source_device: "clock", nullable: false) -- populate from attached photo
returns 9:05
